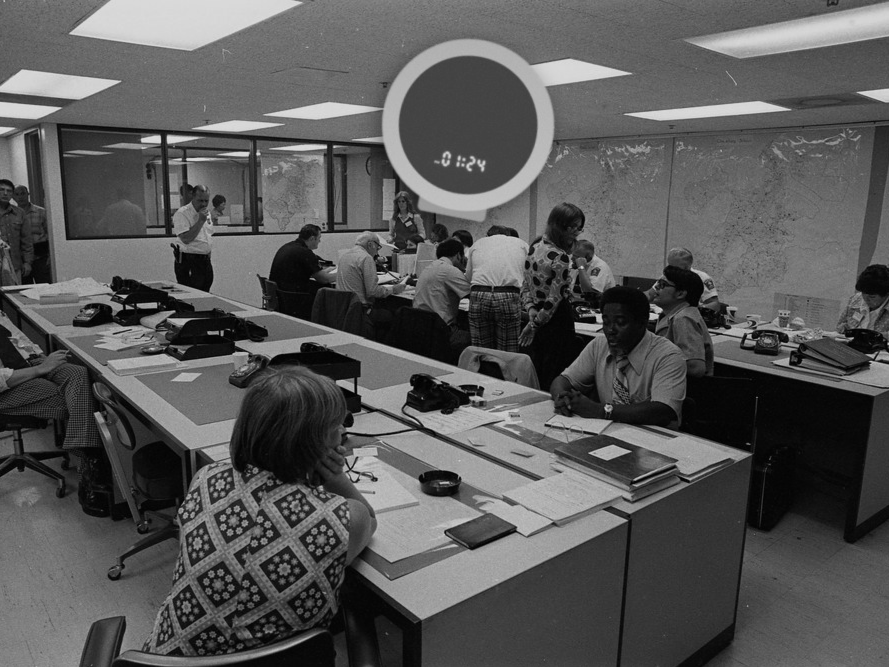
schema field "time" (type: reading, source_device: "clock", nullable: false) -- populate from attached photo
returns 1:24
